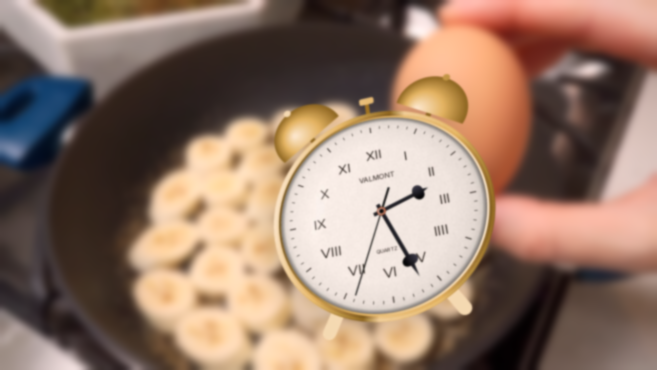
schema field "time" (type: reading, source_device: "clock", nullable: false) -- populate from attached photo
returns 2:26:34
